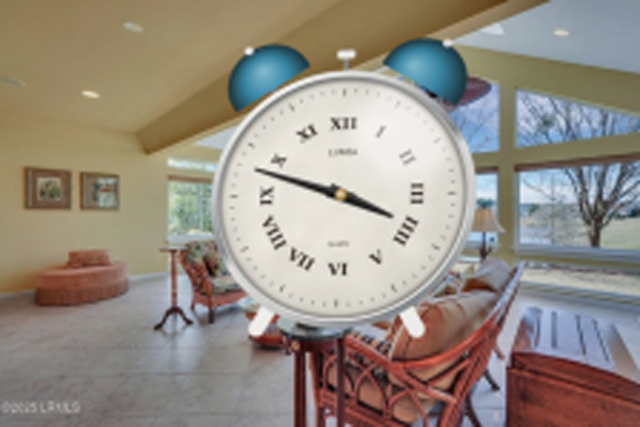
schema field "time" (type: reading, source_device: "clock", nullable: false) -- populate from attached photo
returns 3:48
